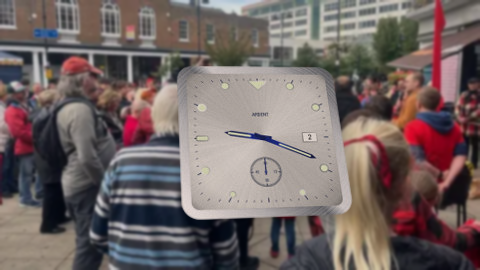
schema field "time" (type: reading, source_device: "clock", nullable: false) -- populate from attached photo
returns 9:19
